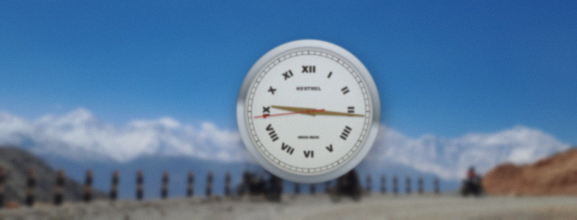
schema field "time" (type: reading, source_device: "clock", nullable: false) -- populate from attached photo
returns 9:15:44
